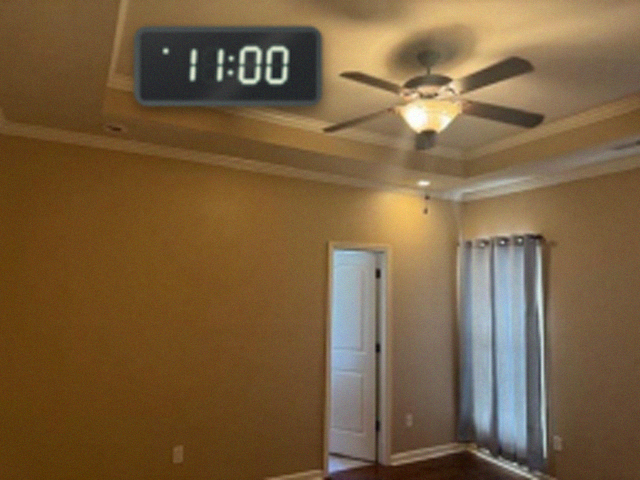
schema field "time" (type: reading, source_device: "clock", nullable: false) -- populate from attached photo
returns 11:00
